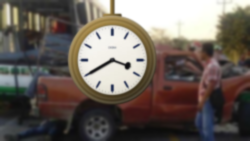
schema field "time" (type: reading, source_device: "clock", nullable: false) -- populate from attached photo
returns 3:40
